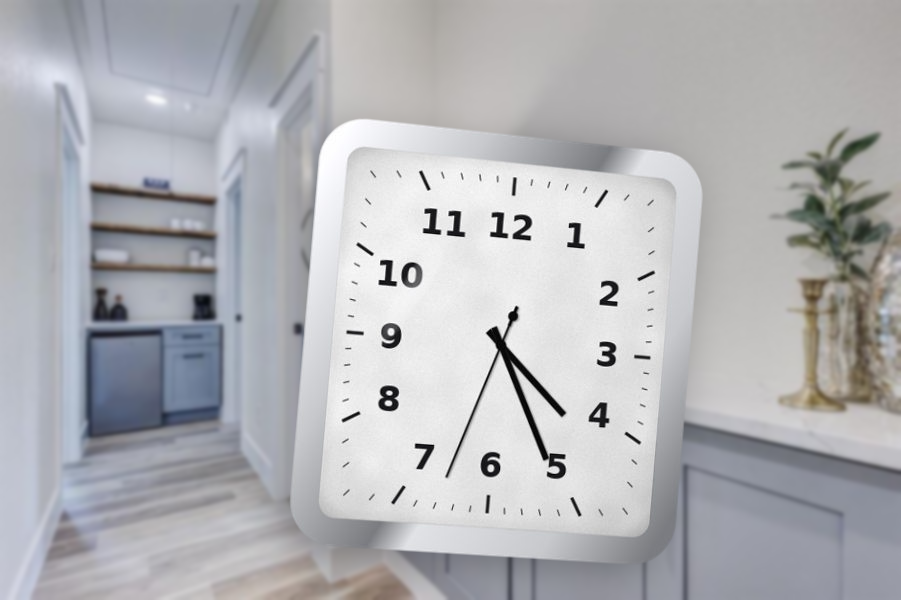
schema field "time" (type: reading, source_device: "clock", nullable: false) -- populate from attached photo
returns 4:25:33
